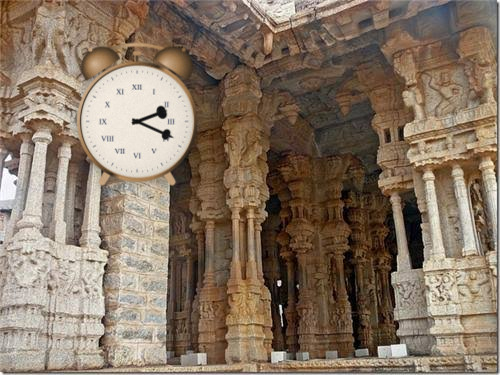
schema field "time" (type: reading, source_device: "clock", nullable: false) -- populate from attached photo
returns 2:19
